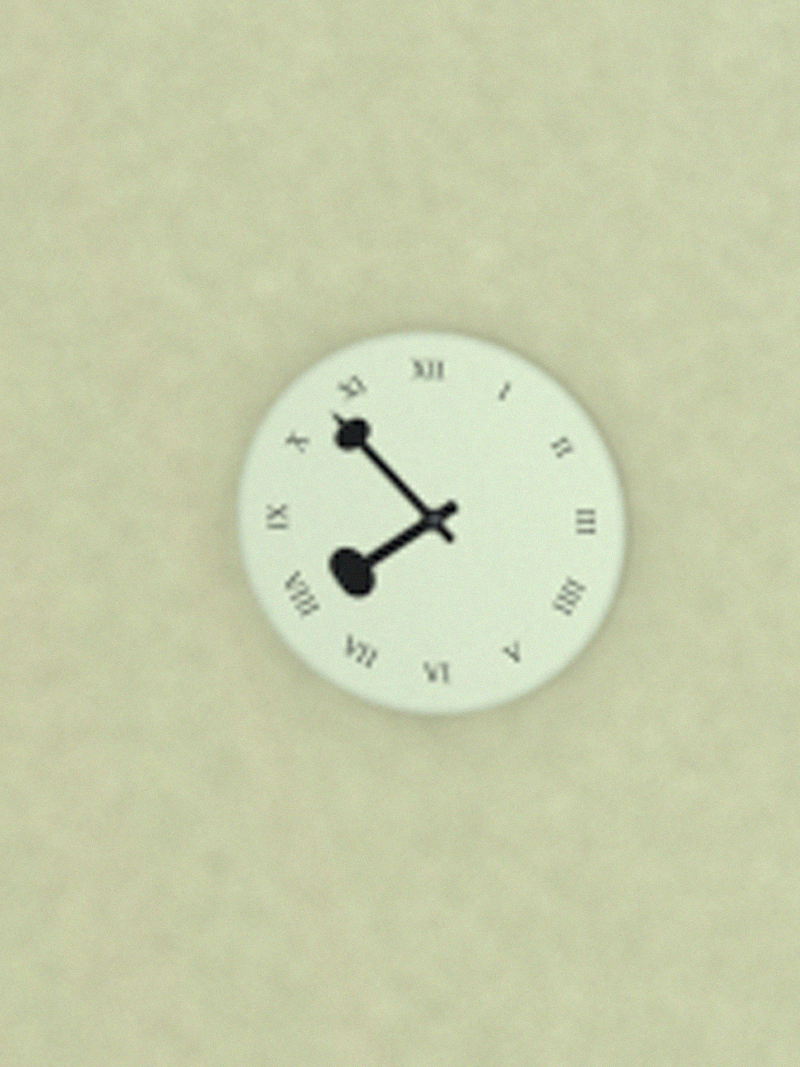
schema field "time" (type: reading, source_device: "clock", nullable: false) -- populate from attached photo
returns 7:53
